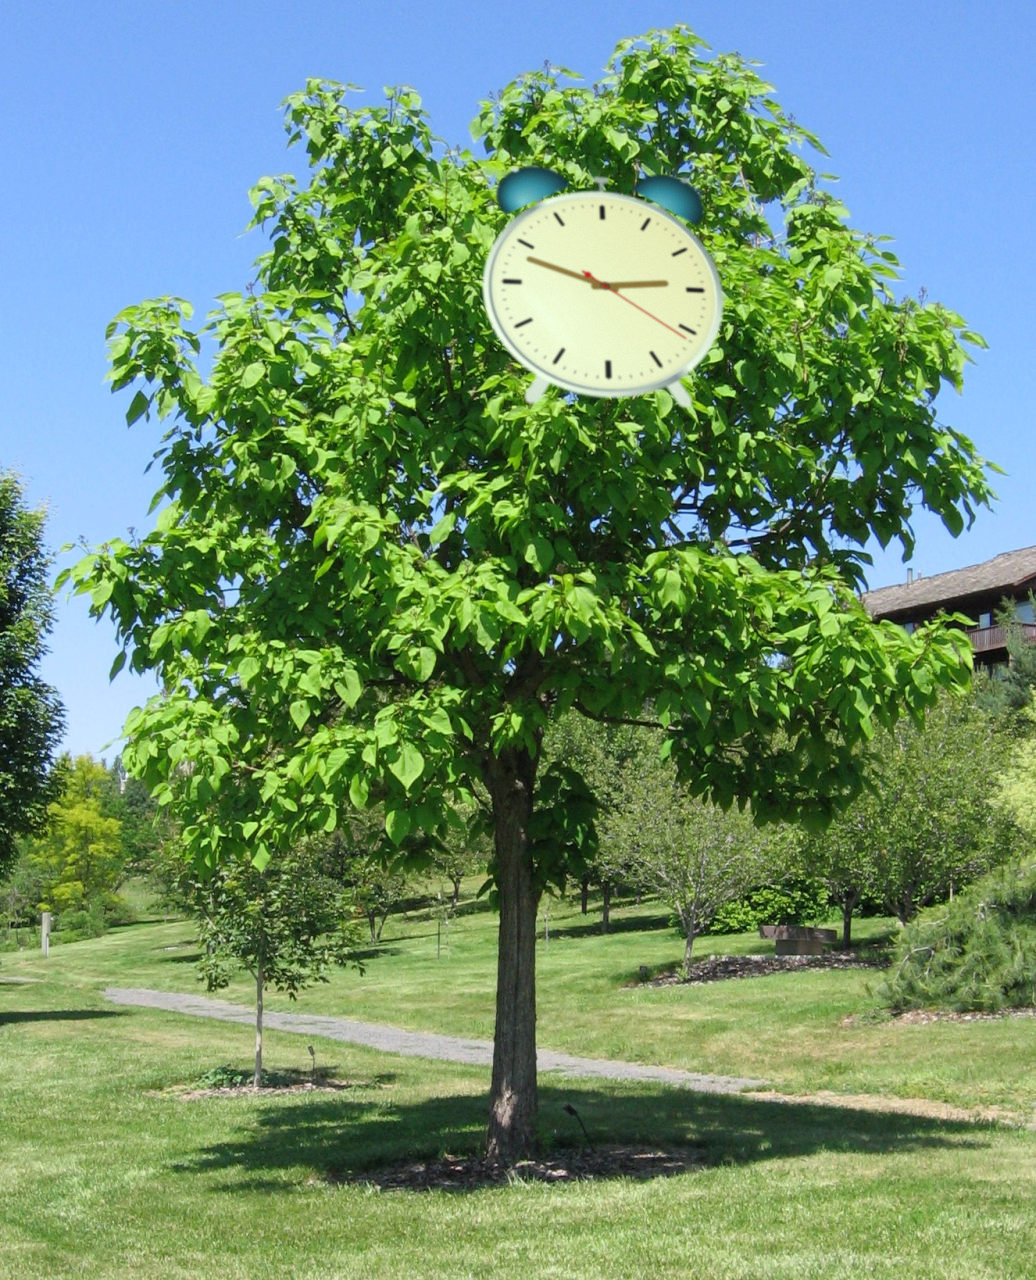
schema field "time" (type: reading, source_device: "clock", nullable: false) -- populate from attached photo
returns 2:48:21
